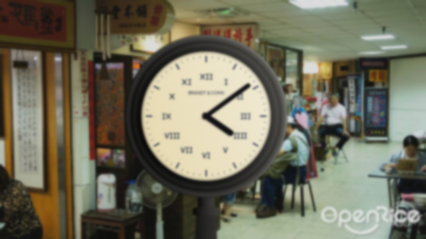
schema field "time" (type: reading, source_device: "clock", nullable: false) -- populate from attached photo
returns 4:09
